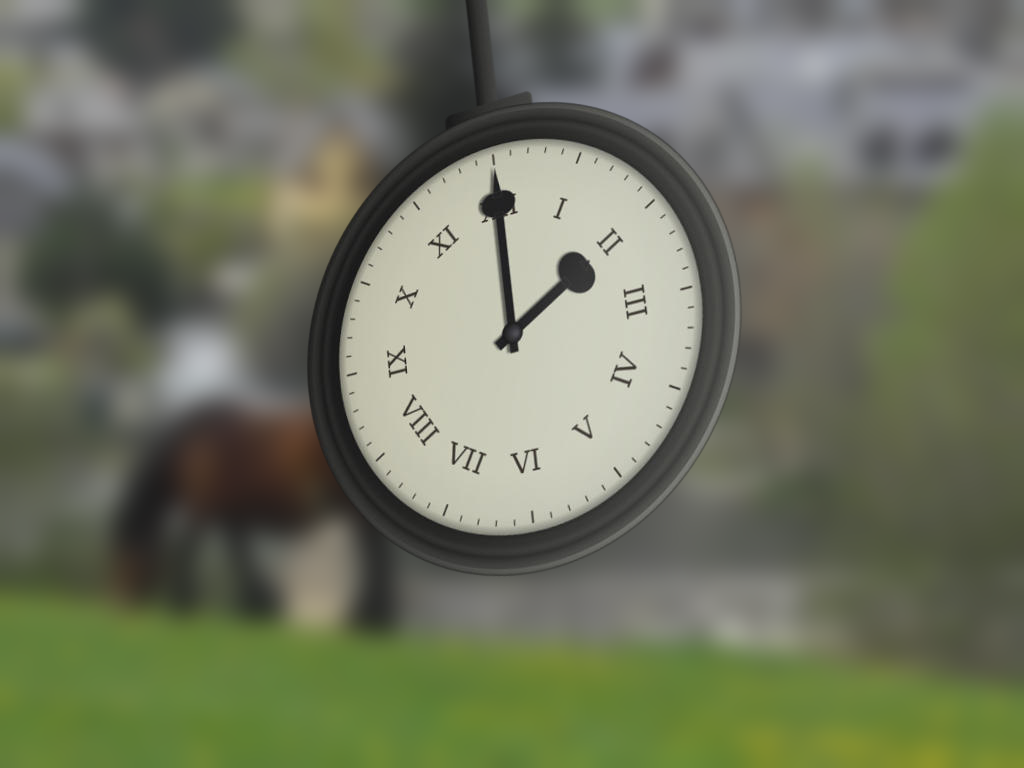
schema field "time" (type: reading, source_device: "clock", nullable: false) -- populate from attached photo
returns 2:00
